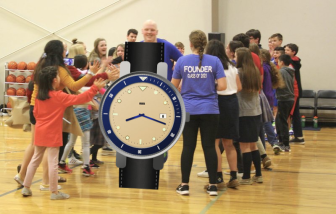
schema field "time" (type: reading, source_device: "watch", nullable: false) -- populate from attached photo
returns 8:18
